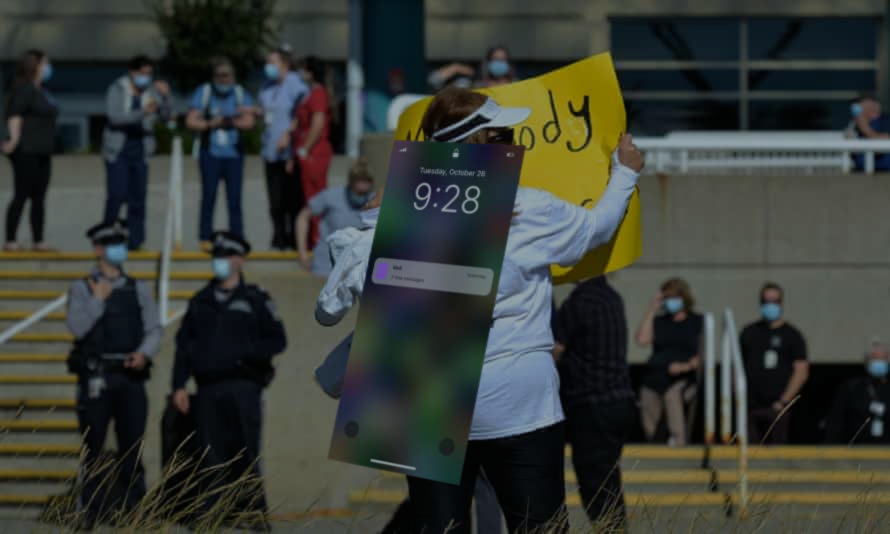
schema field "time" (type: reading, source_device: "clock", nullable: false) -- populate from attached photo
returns 9:28
